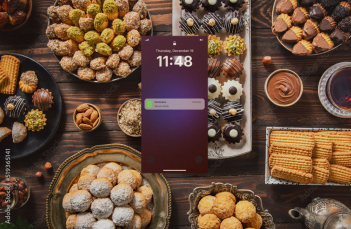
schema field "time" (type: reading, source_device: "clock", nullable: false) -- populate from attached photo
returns 11:48
